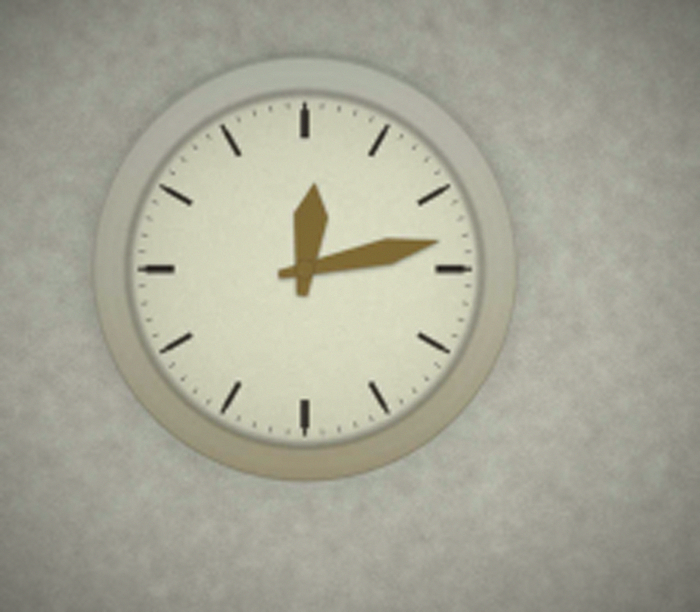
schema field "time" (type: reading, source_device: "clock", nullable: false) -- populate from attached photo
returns 12:13
